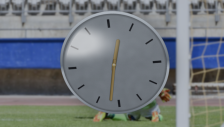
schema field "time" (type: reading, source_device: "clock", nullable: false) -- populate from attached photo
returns 12:32
